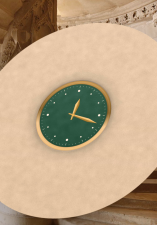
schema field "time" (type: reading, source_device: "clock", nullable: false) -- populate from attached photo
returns 12:18
